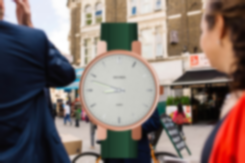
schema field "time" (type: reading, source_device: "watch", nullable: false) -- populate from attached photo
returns 8:48
